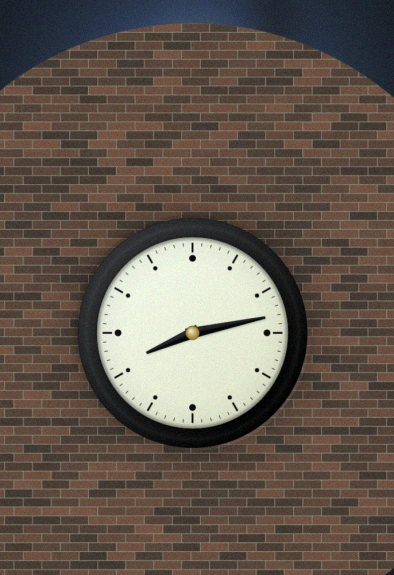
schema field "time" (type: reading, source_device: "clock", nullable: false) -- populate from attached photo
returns 8:13
